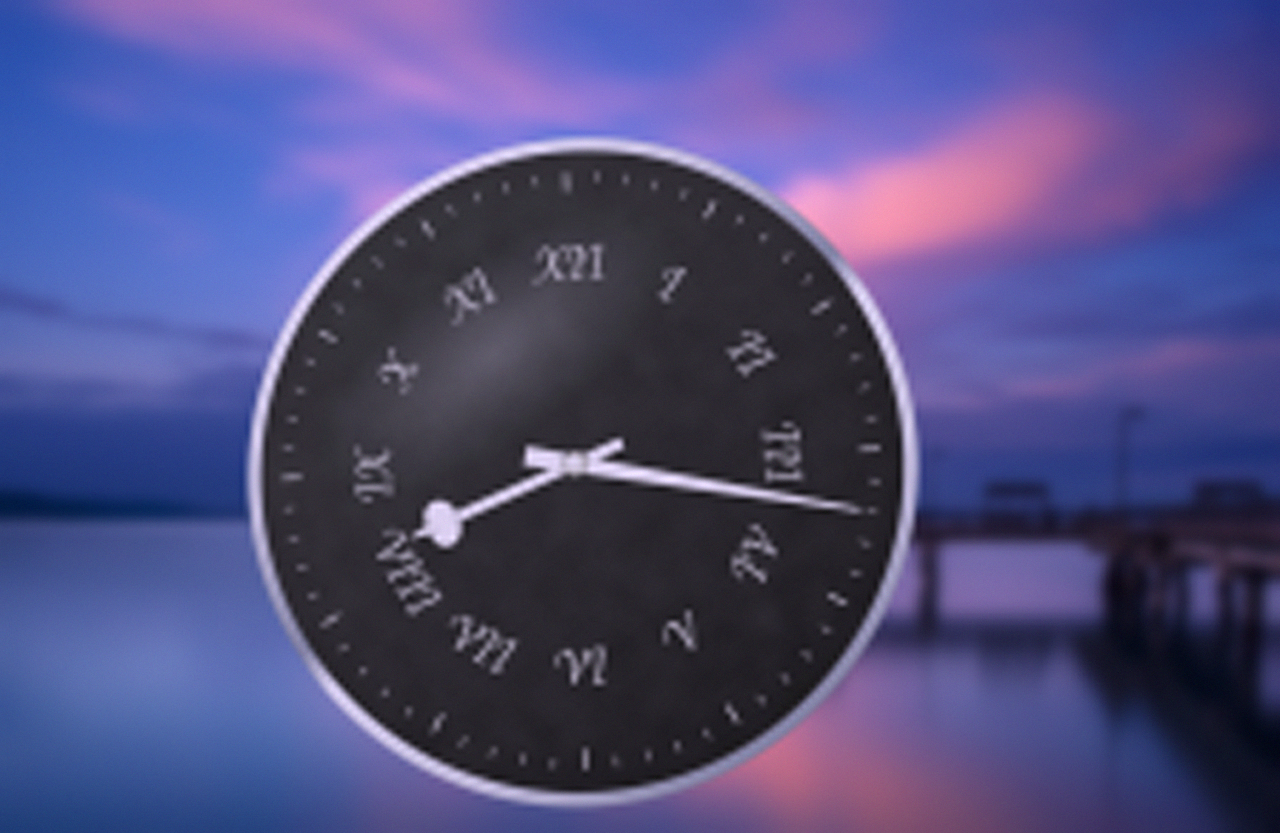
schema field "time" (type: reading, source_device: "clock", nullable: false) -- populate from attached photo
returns 8:17
